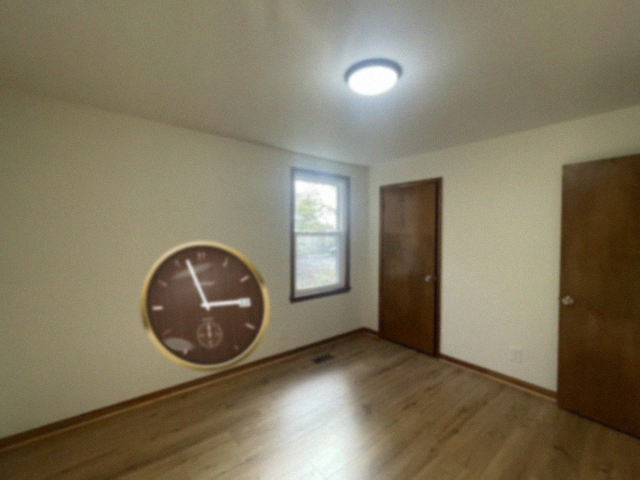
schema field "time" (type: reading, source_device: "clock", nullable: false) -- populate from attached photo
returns 2:57
